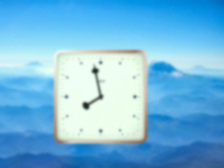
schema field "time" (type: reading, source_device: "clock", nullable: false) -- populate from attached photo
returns 7:58
